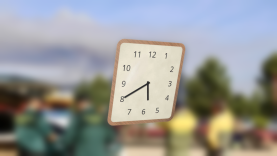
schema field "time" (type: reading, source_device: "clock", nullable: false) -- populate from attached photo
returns 5:40
